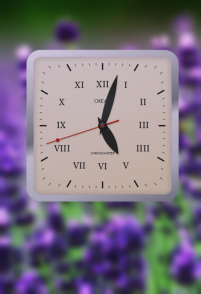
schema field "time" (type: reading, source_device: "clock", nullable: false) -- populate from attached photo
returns 5:02:42
